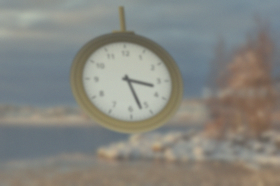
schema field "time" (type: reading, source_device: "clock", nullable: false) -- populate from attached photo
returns 3:27
